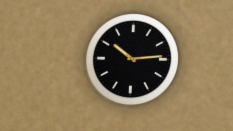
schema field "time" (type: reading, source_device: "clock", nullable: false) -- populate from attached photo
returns 10:14
